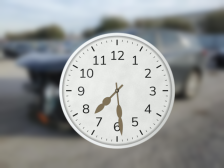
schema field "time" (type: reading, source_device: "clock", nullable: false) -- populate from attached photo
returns 7:29
